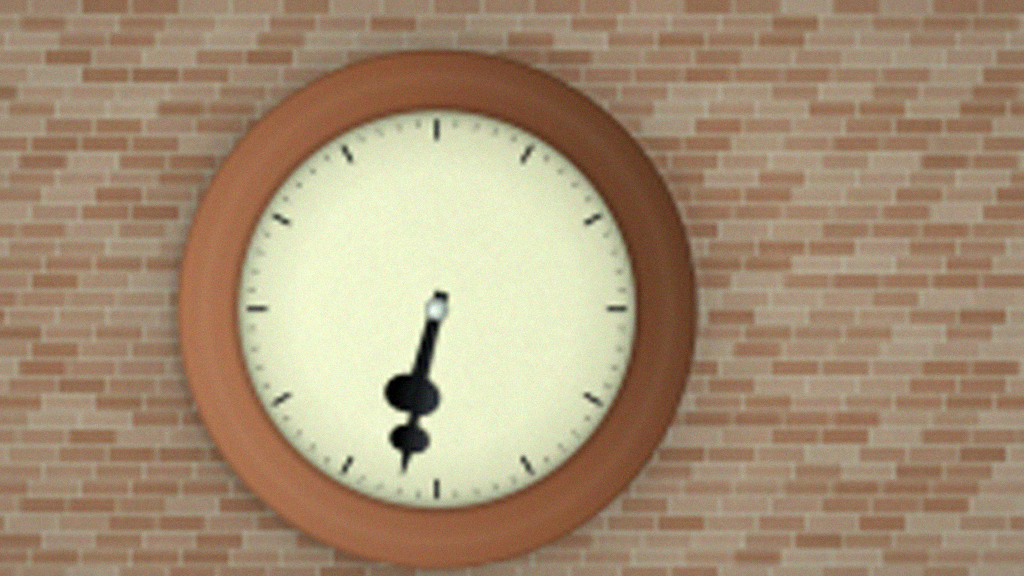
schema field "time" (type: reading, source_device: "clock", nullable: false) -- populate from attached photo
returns 6:32
